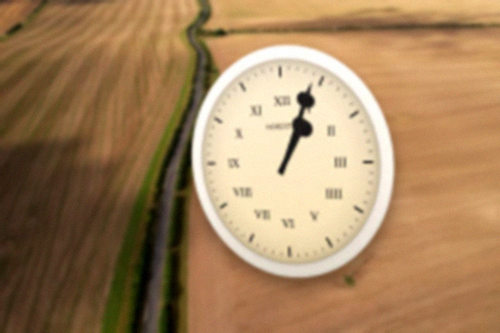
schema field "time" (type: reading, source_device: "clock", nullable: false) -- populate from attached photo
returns 1:04
